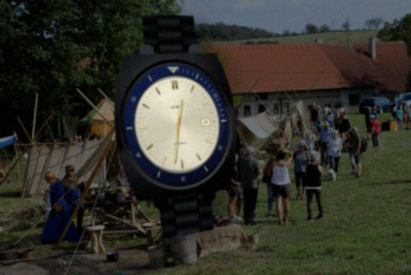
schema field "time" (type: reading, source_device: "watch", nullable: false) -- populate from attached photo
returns 12:32
